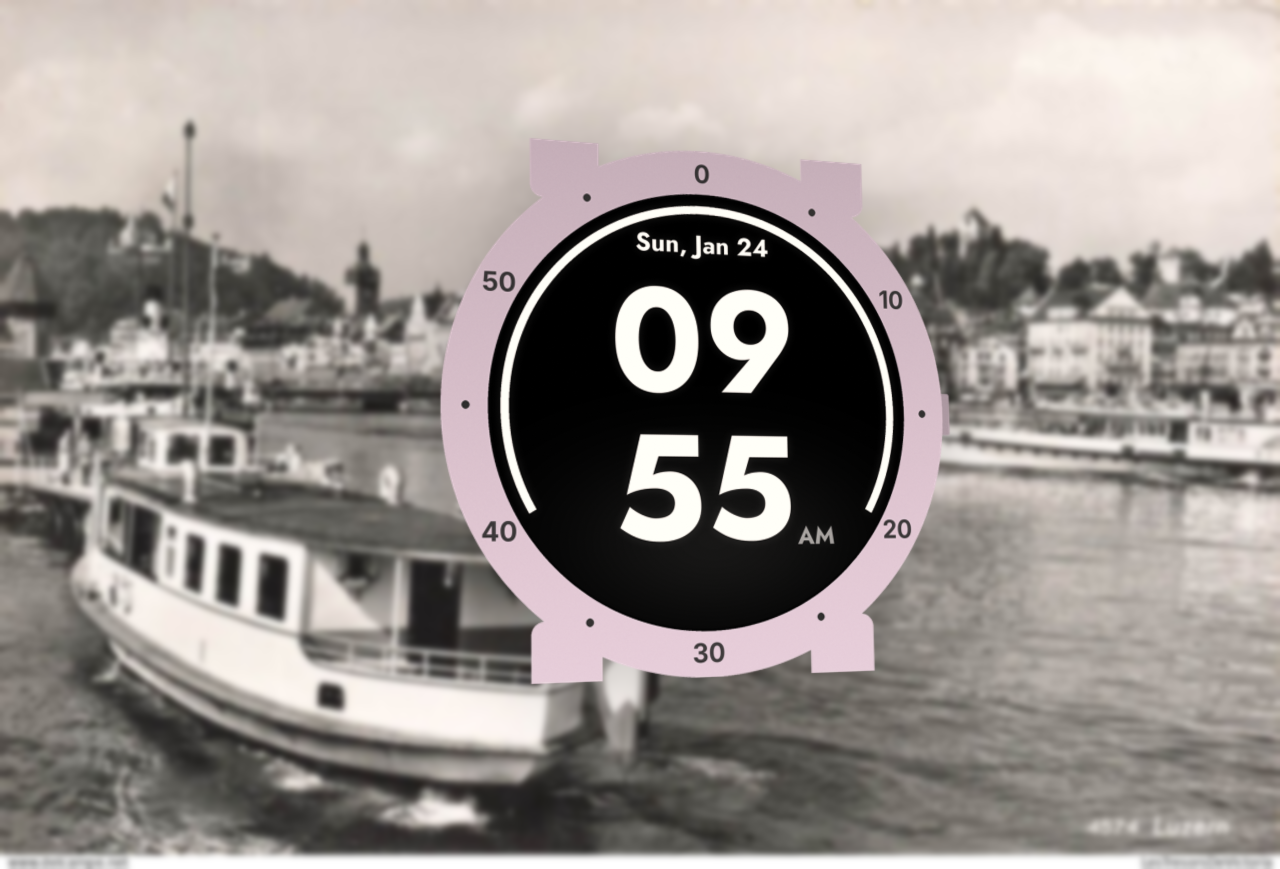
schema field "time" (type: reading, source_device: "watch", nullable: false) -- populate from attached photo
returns 9:55
